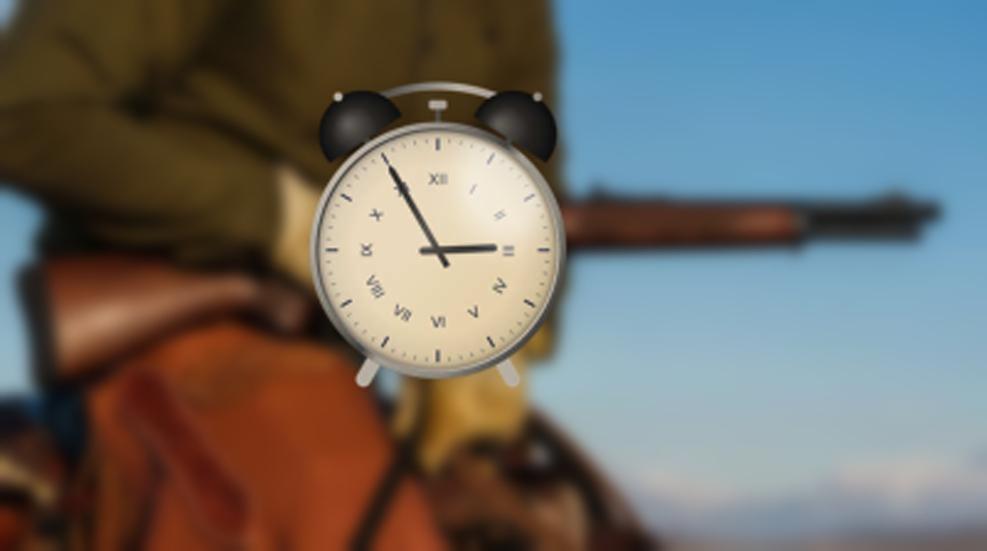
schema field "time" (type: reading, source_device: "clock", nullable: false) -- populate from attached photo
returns 2:55
